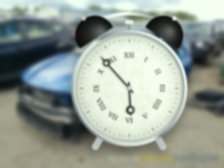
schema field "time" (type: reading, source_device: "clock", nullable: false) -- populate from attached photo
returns 5:53
